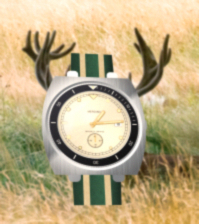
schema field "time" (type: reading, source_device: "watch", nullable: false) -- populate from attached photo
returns 1:14
